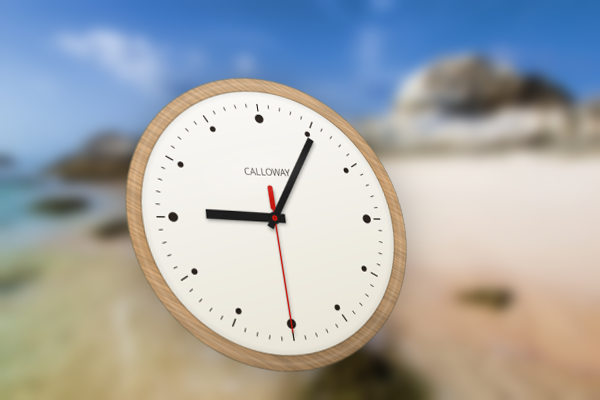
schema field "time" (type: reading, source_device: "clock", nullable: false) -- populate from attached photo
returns 9:05:30
